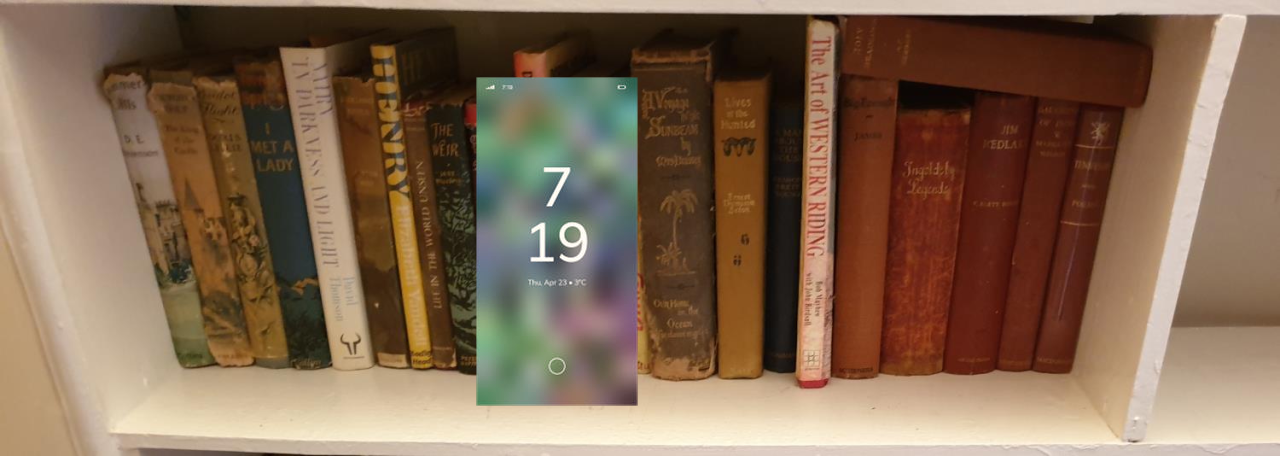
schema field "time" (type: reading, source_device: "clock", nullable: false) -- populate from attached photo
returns 7:19
